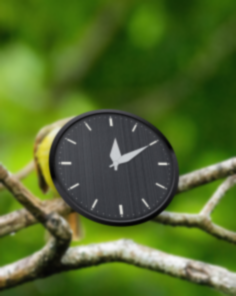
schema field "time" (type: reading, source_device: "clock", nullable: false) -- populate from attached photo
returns 12:10
